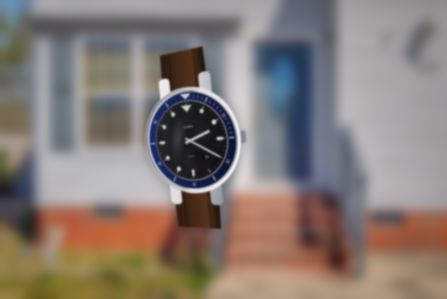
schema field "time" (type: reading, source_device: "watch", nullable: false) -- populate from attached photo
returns 2:20
